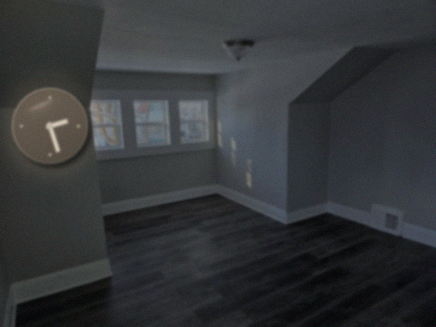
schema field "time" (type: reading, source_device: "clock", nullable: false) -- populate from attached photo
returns 2:27
